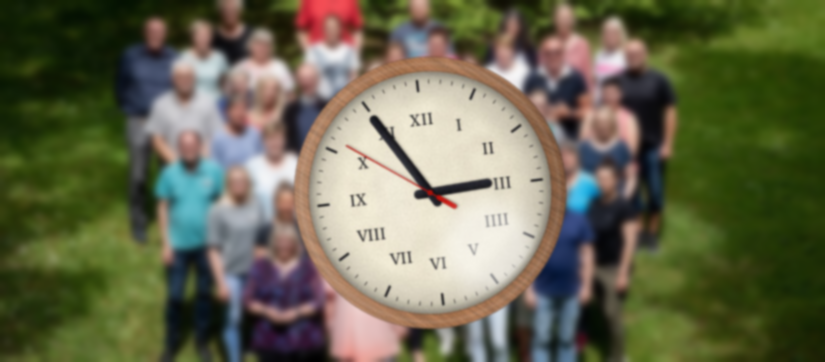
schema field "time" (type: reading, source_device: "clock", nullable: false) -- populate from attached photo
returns 2:54:51
